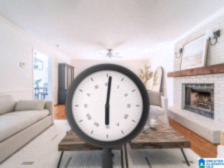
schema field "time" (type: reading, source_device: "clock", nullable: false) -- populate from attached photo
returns 6:01
